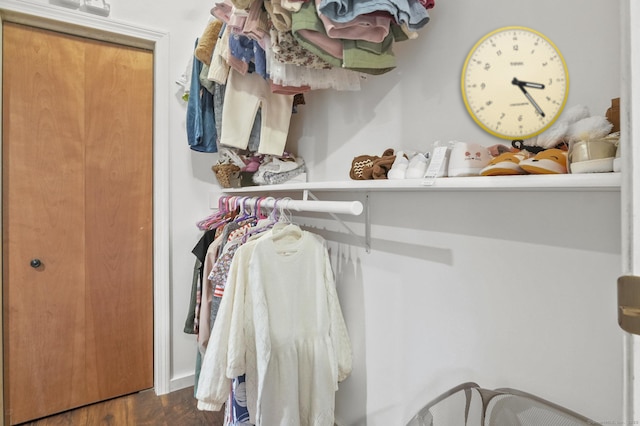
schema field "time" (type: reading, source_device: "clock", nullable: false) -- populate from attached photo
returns 3:24
